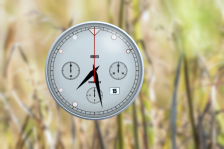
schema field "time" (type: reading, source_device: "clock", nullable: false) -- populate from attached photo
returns 7:28
